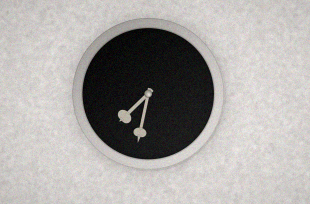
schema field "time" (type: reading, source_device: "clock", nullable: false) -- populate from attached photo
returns 7:32
